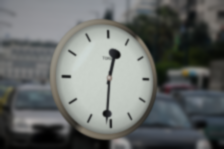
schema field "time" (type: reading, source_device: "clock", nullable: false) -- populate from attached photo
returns 12:31
